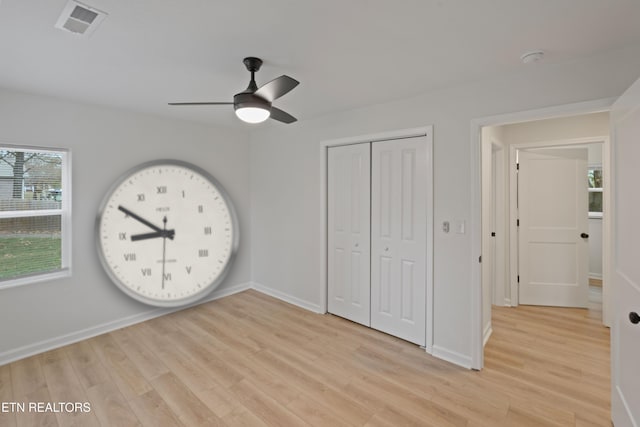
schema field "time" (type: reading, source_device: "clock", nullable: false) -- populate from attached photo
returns 8:50:31
